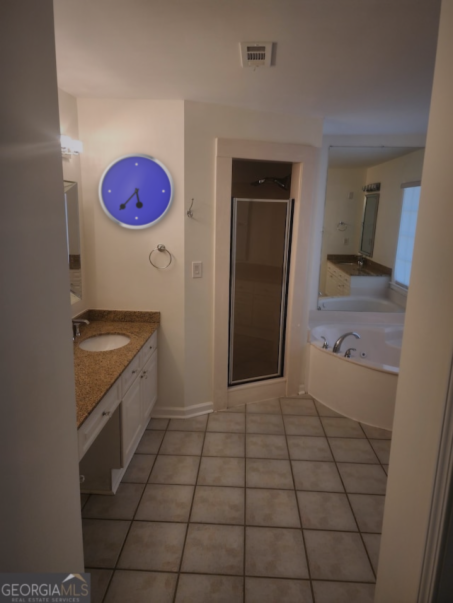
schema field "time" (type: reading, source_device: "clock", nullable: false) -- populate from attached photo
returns 5:37
